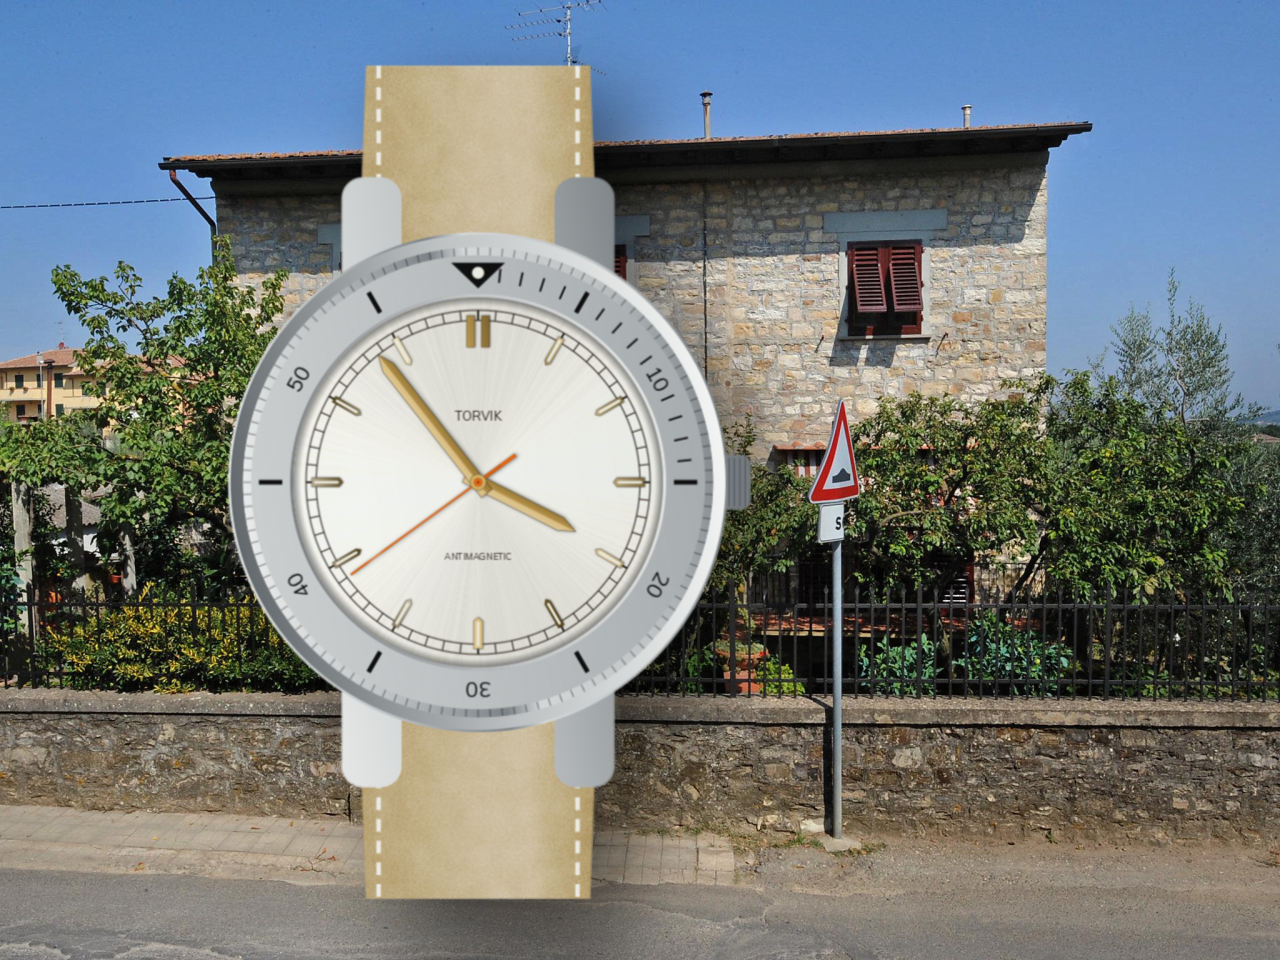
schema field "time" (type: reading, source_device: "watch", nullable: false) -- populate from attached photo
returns 3:53:39
